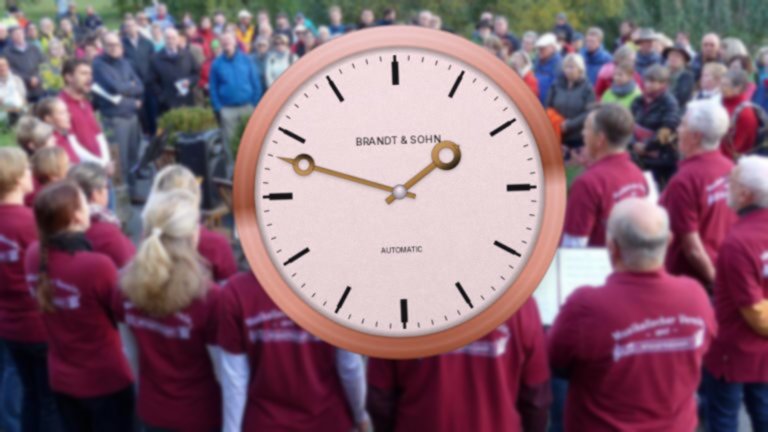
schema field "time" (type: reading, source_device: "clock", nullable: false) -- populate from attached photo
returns 1:48
